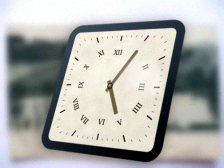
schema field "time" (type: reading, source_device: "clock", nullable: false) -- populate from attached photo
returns 5:05
